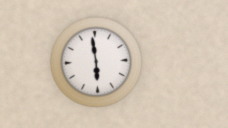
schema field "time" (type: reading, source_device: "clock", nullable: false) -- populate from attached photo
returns 5:59
